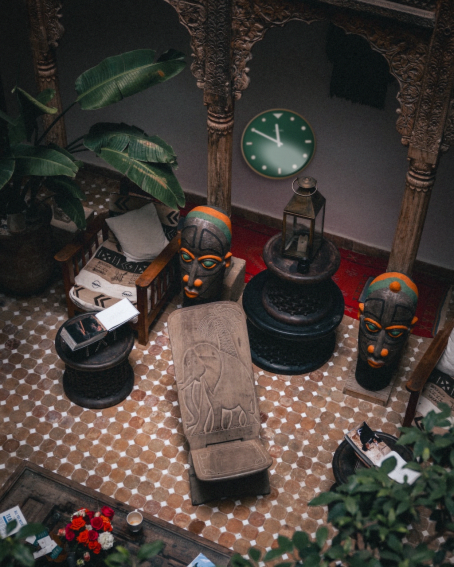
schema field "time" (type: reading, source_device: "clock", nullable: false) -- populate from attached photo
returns 11:50
